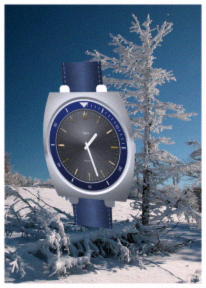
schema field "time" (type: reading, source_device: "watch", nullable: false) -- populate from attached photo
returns 1:27
